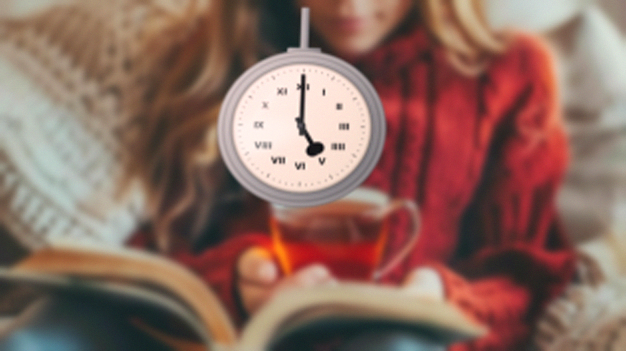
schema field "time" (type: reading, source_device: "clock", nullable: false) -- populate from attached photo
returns 5:00
